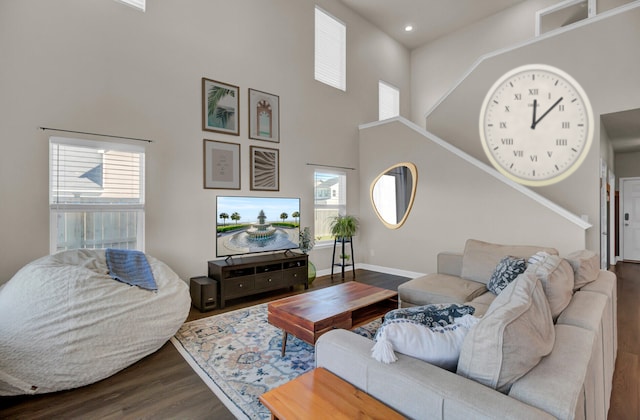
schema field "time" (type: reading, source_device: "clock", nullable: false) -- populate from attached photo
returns 12:08
